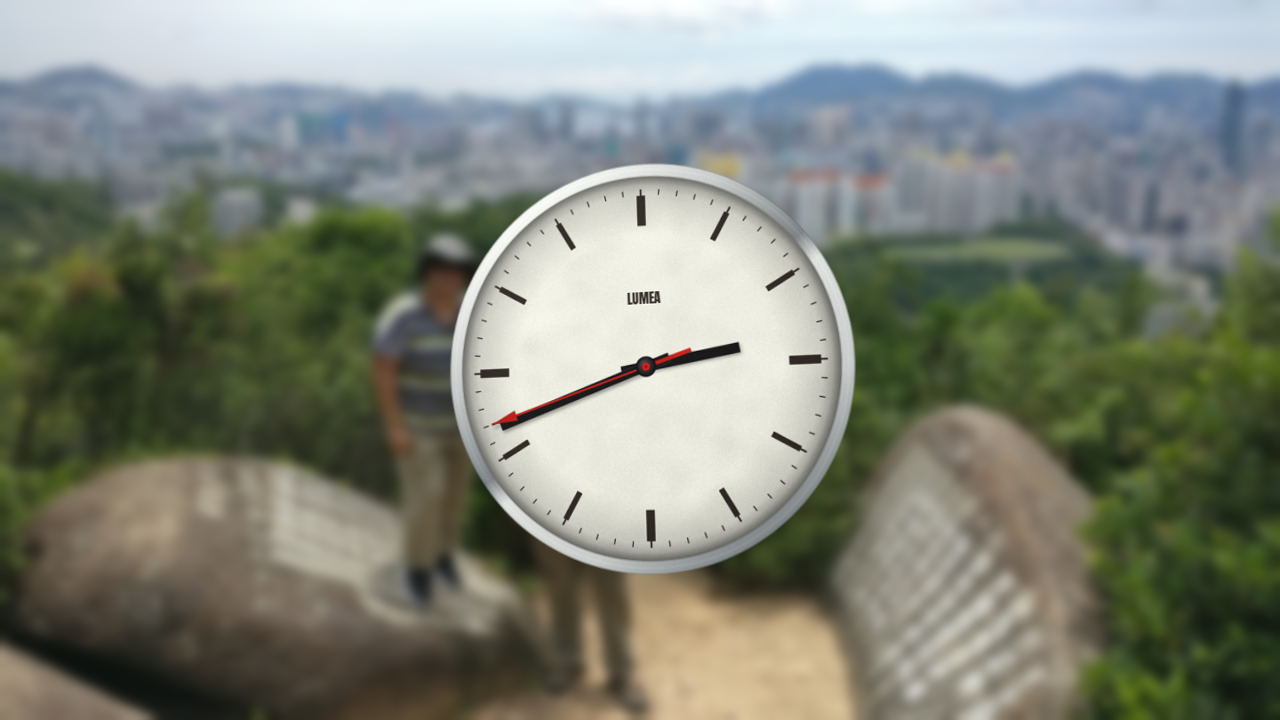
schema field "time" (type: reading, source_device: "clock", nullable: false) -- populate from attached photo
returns 2:41:42
